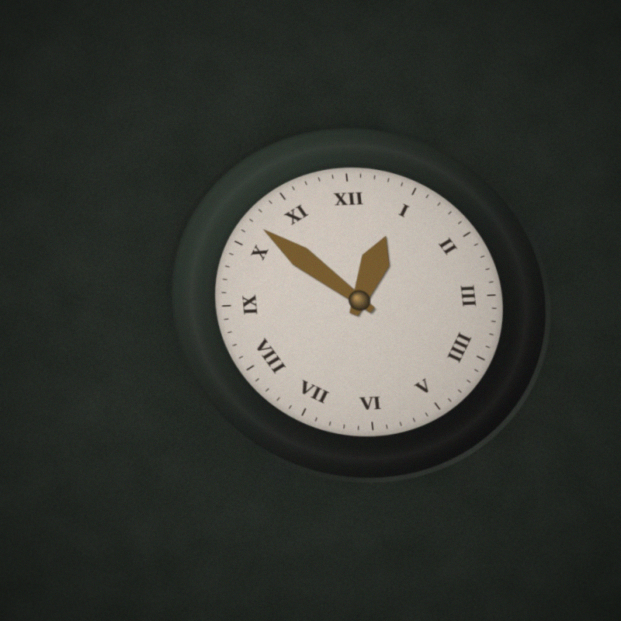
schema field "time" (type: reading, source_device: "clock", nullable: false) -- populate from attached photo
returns 12:52
